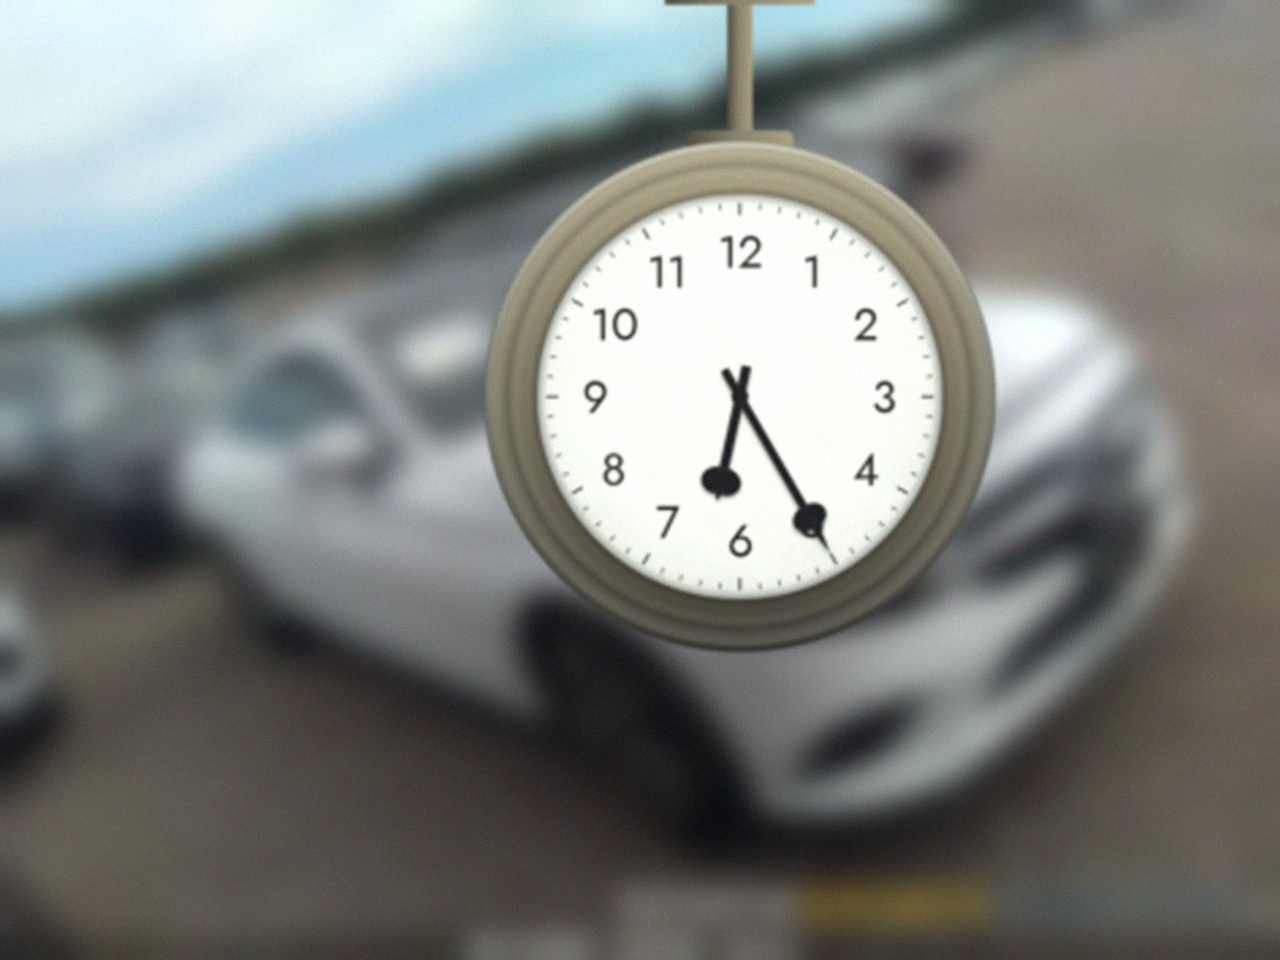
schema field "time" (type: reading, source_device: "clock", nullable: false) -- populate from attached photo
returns 6:25
